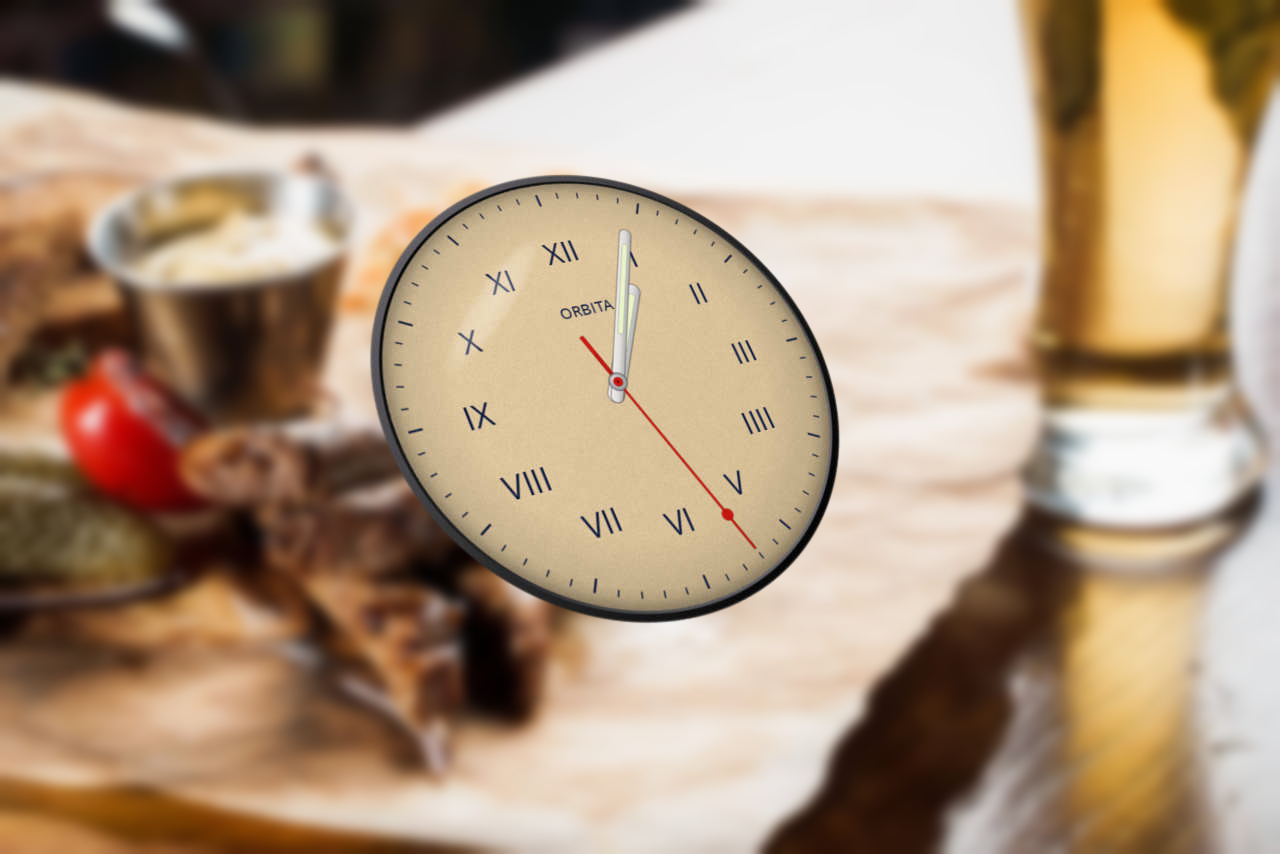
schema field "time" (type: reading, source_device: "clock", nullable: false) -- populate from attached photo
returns 1:04:27
